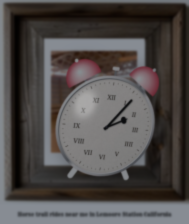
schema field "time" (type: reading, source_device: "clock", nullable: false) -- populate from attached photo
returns 2:06
